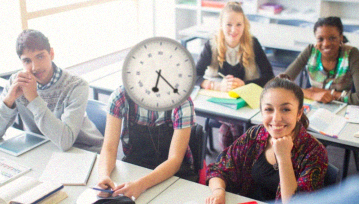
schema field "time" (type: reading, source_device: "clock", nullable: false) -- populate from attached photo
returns 6:22
